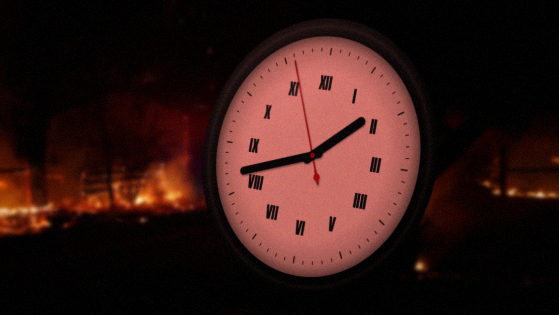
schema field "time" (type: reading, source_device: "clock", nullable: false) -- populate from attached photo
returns 1:41:56
